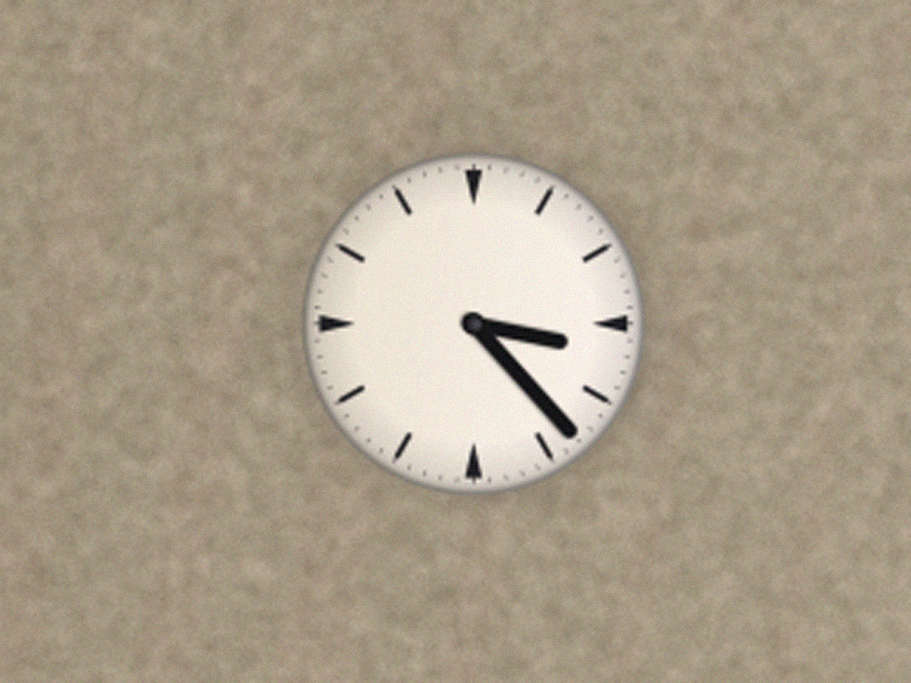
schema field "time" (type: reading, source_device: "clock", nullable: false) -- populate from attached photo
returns 3:23
